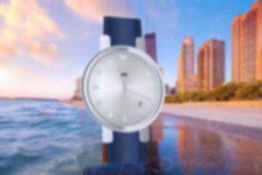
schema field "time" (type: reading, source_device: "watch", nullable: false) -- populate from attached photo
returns 11:19
